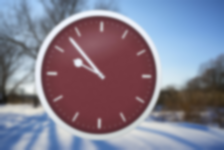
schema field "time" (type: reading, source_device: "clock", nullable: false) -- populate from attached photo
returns 9:53
